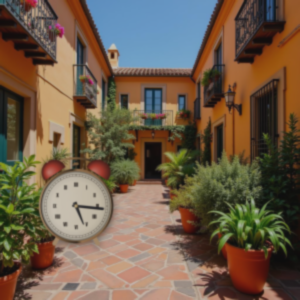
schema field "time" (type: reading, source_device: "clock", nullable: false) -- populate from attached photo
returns 5:16
